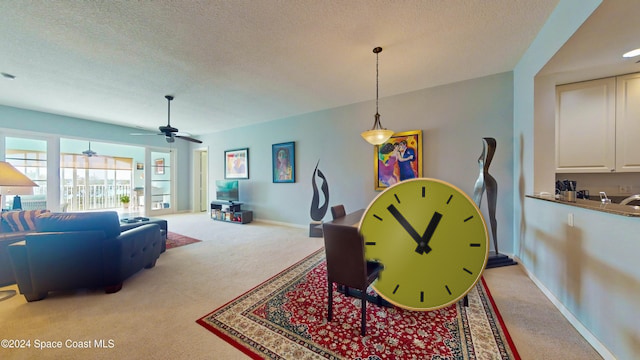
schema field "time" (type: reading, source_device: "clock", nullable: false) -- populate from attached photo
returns 12:53
